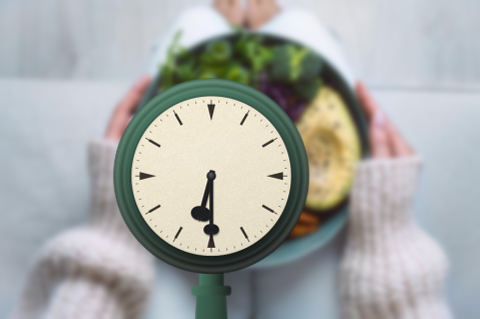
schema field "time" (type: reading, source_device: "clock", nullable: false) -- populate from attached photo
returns 6:30
